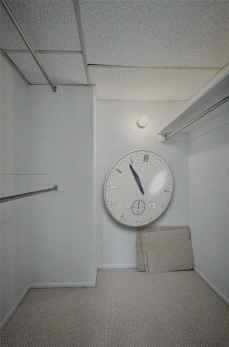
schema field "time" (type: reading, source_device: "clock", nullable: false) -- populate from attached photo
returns 10:54
